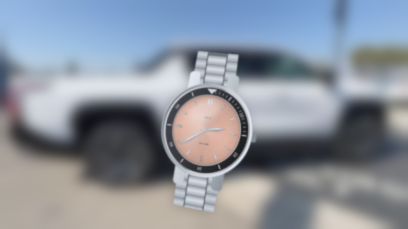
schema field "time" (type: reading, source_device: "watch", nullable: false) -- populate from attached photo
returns 2:39
